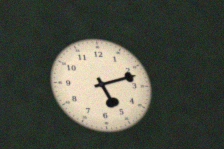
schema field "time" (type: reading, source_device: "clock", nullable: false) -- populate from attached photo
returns 5:12
